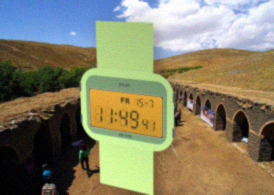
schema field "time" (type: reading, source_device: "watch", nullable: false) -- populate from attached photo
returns 11:49:41
